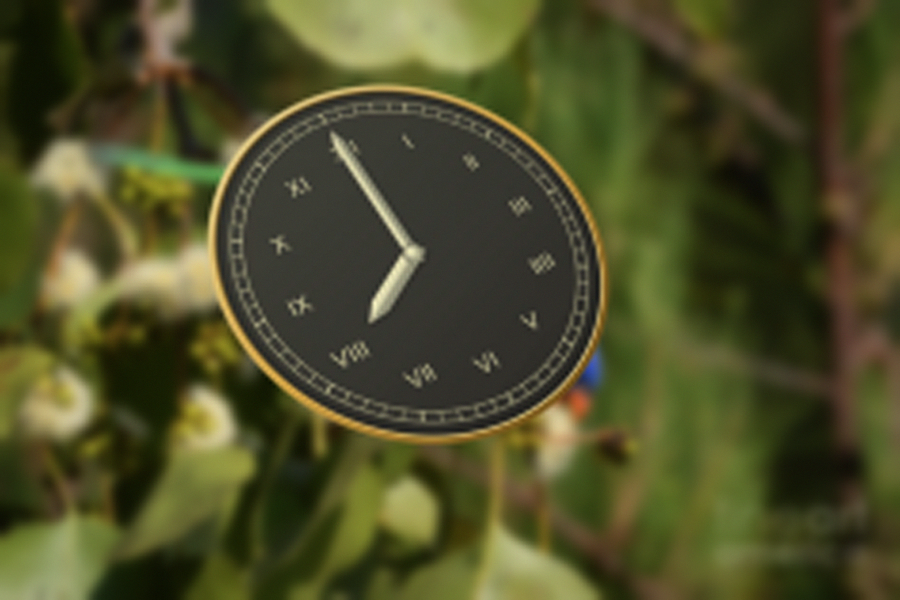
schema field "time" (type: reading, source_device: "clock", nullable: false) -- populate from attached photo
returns 8:00
